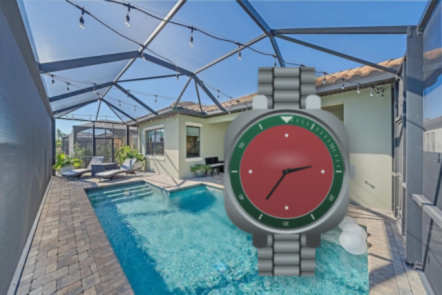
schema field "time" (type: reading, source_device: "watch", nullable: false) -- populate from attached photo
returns 2:36
